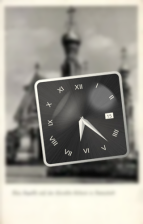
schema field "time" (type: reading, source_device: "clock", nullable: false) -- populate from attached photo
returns 6:23
